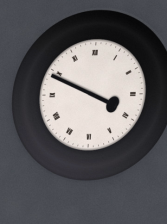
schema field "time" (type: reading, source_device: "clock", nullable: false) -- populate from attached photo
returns 3:49
